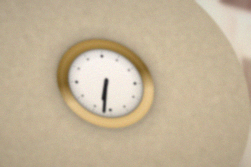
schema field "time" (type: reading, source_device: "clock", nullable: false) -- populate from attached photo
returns 6:32
